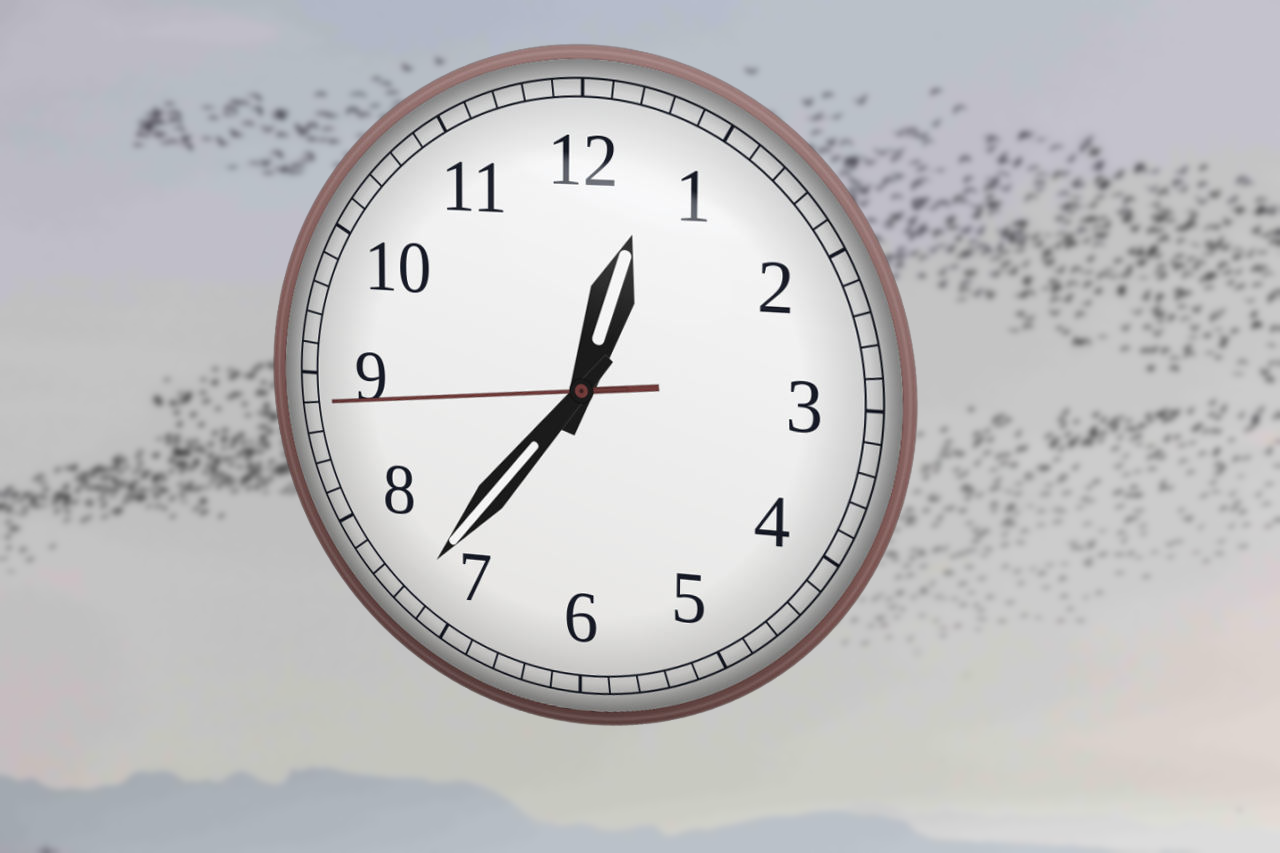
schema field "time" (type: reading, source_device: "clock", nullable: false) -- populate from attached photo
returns 12:36:44
